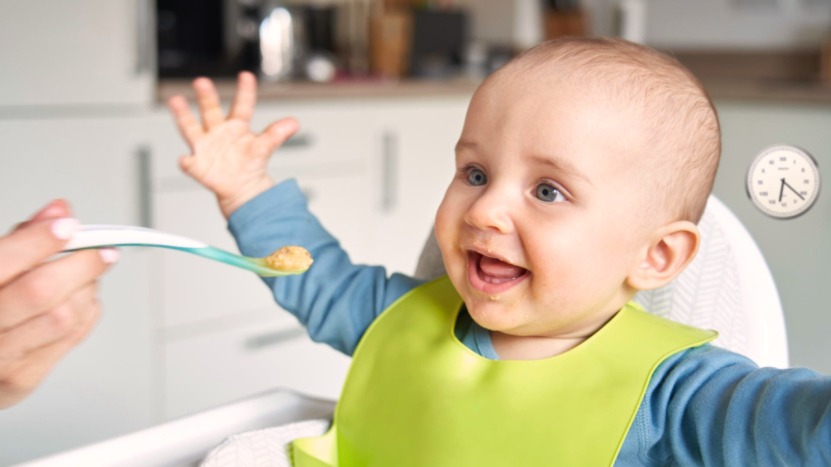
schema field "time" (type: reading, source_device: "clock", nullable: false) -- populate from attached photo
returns 6:22
